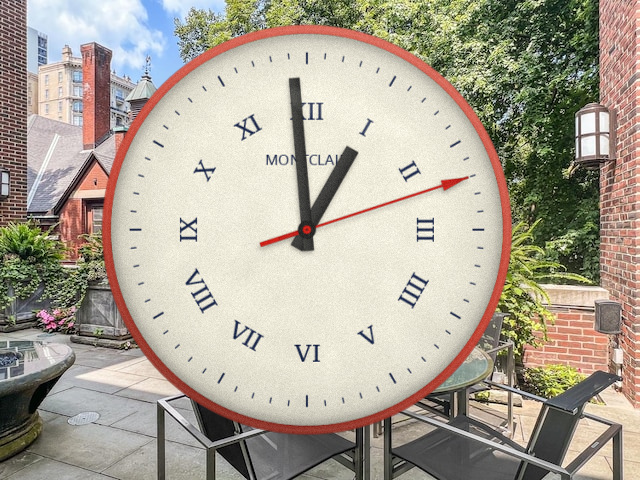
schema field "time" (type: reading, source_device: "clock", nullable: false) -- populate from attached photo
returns 12:59:12
